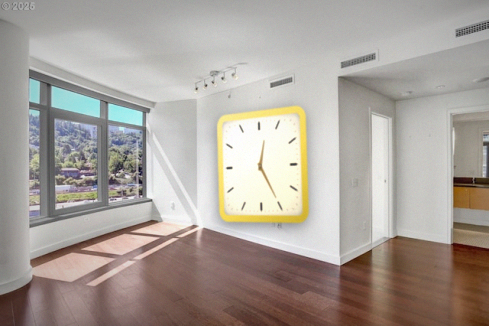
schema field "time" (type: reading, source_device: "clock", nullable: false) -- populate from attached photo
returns 12:25
